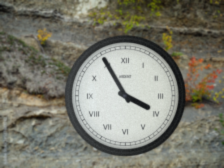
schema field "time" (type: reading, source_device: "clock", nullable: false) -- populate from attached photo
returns 3:55
